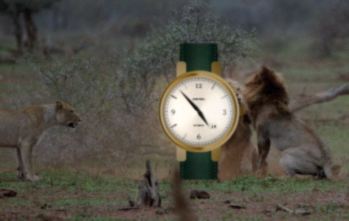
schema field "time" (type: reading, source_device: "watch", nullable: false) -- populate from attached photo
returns 4:53
